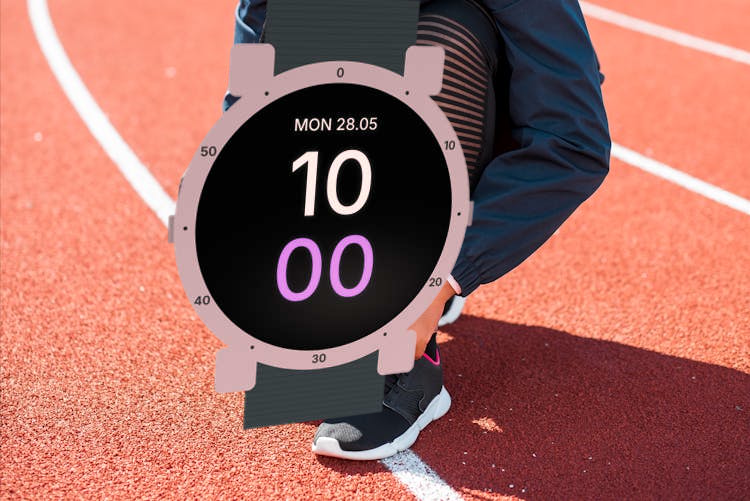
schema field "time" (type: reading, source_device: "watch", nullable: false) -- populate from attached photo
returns 10:00
